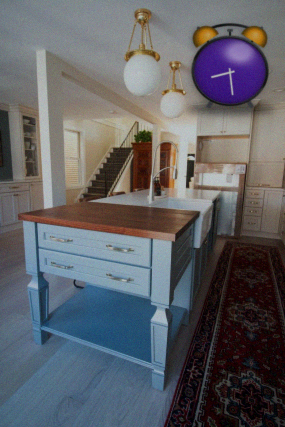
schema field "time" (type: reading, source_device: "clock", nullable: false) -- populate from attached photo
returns 8:29
